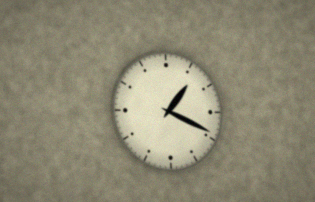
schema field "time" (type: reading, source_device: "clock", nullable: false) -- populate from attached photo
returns 1:19
